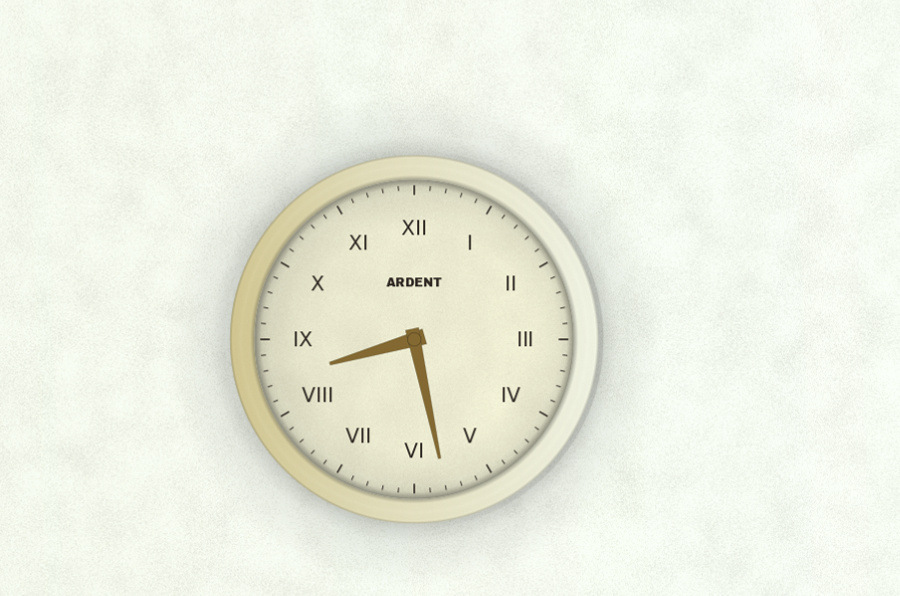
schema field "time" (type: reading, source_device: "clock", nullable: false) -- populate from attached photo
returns 8:28
